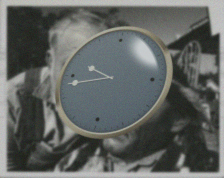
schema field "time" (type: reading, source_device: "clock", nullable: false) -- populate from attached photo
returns 9:43
